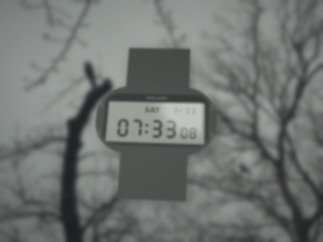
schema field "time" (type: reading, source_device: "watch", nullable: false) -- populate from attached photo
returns 7:33:08
